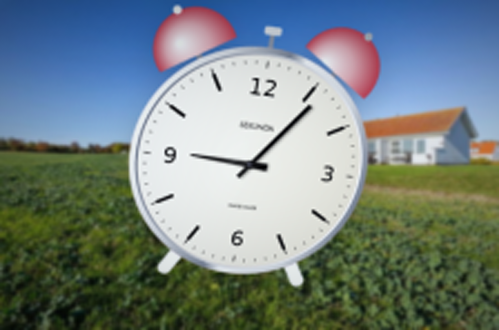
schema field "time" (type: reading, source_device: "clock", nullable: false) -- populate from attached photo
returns 9:06
